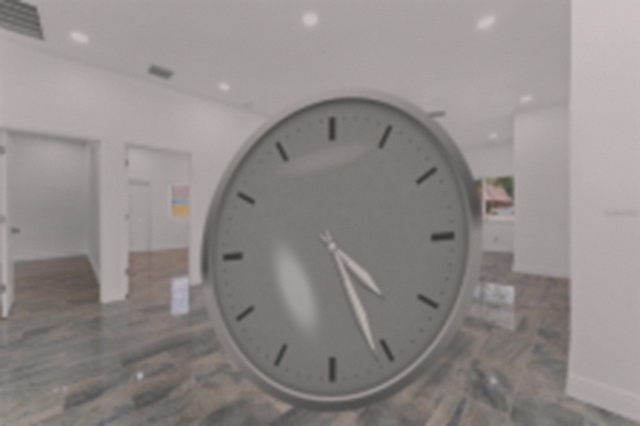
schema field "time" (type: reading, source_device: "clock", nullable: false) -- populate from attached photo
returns 4:26
